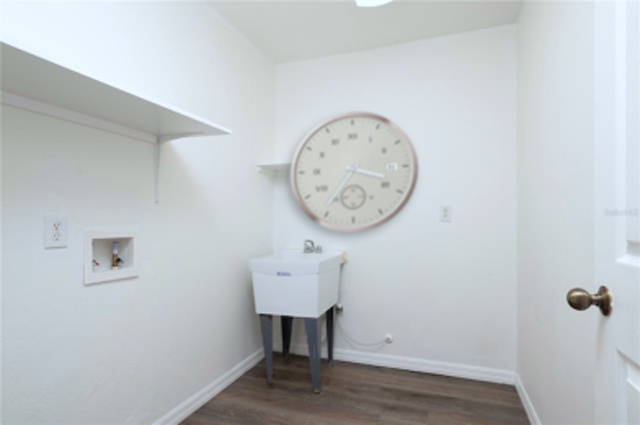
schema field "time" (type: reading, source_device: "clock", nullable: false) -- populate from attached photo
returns 3:36
